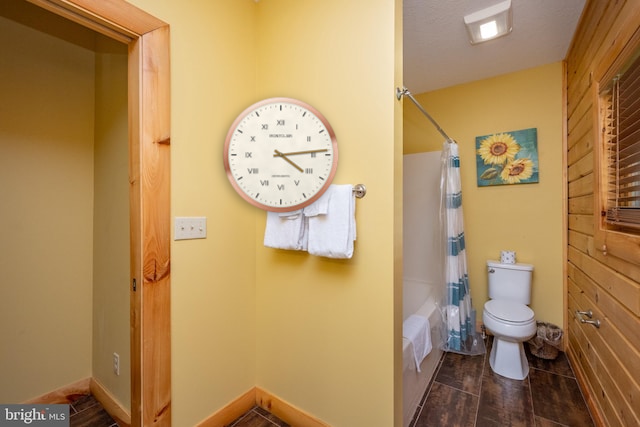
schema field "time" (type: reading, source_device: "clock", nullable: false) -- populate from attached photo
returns 4:14
